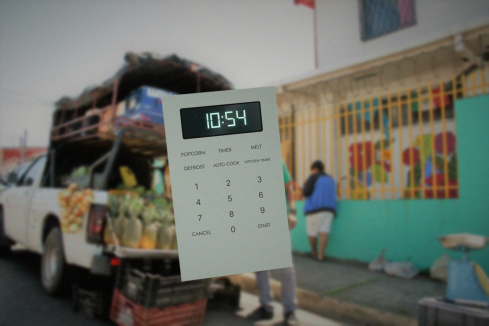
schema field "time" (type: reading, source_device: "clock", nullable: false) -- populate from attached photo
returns 10:54
